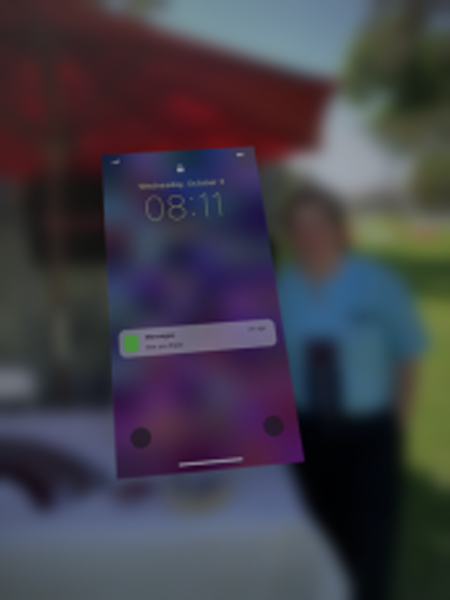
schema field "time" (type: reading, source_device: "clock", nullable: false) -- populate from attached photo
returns 8:11
